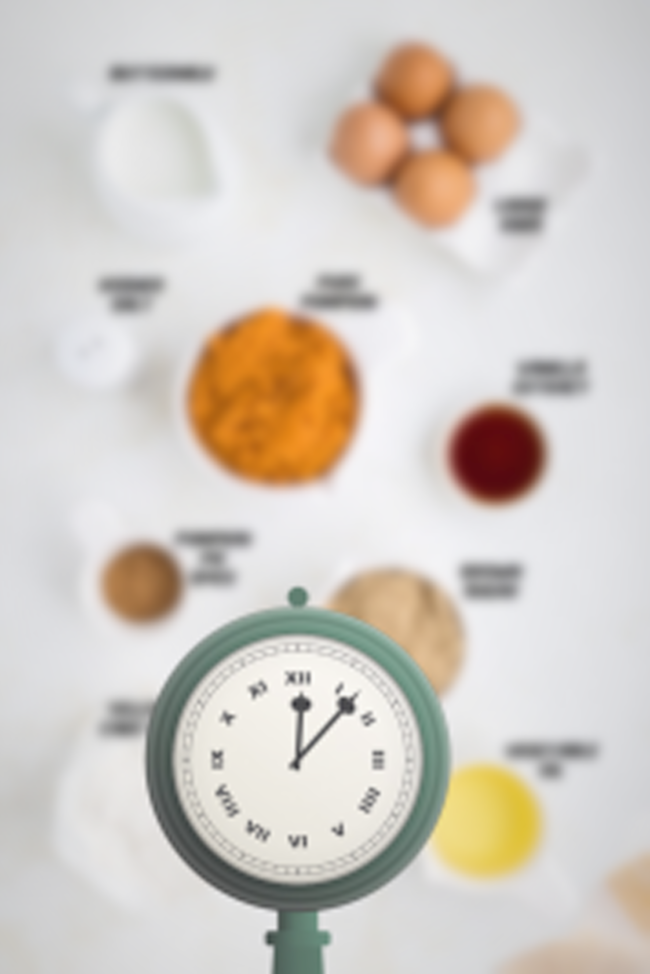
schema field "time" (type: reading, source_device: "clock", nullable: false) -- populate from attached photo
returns 12:07
